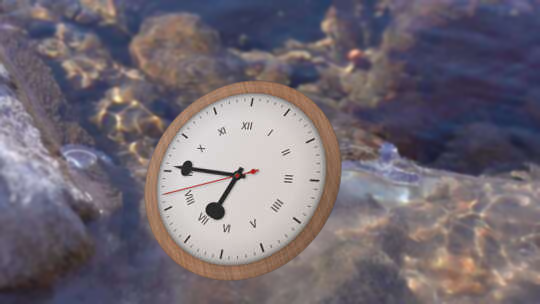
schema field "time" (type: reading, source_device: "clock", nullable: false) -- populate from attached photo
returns 6:45:42
